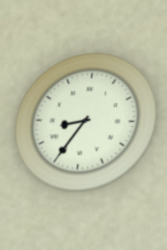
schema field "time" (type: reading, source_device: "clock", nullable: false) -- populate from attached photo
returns 8:35
